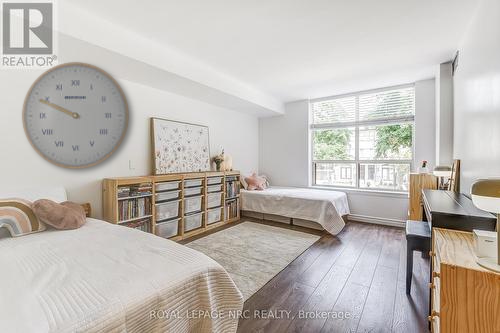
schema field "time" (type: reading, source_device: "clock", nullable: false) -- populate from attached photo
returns 9:49
